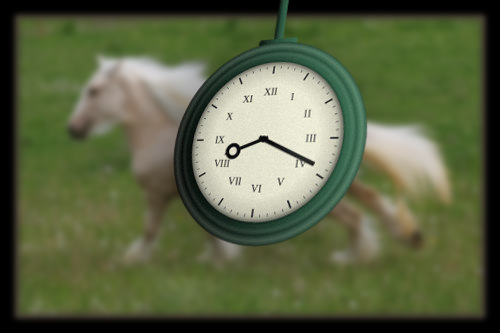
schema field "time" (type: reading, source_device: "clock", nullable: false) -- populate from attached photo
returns 8:19
